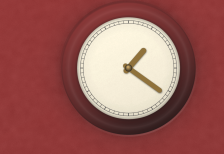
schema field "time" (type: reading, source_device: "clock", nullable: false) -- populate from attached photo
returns 1:21
